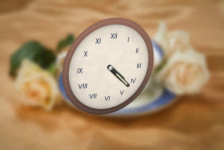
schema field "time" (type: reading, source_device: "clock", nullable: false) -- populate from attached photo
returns 4:22
